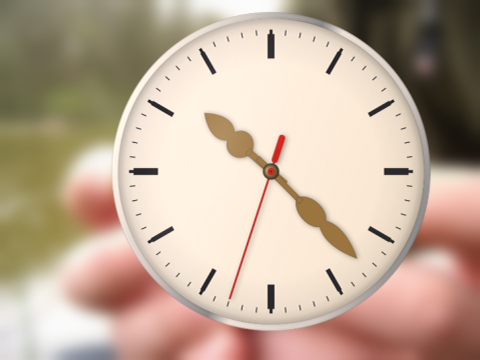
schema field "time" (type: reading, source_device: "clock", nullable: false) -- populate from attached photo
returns 10:22:33
